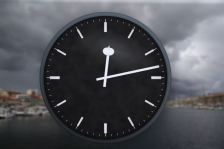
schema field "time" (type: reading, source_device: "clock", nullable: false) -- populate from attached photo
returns 12:13
